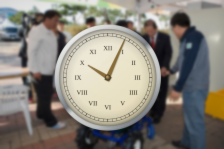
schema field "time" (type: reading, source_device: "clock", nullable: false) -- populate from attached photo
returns 10:04
